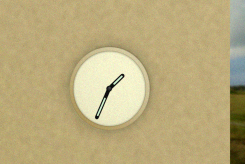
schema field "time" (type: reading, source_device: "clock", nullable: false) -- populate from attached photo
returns 1:34
